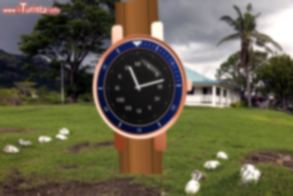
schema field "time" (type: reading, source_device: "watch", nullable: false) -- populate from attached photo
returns 11:13
